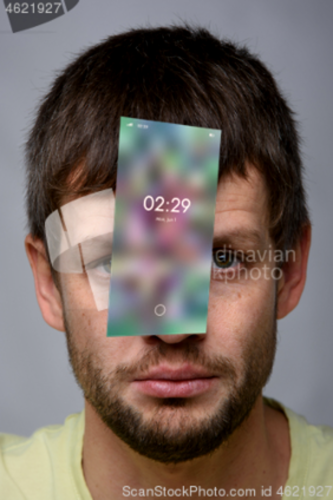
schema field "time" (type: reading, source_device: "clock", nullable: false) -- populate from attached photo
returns 2:29
